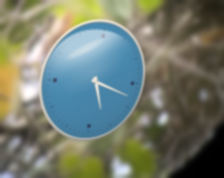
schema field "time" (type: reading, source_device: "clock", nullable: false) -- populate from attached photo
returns 5:18
